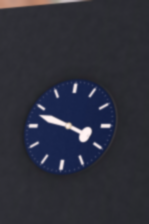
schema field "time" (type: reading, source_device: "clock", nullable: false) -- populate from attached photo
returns 3:48
